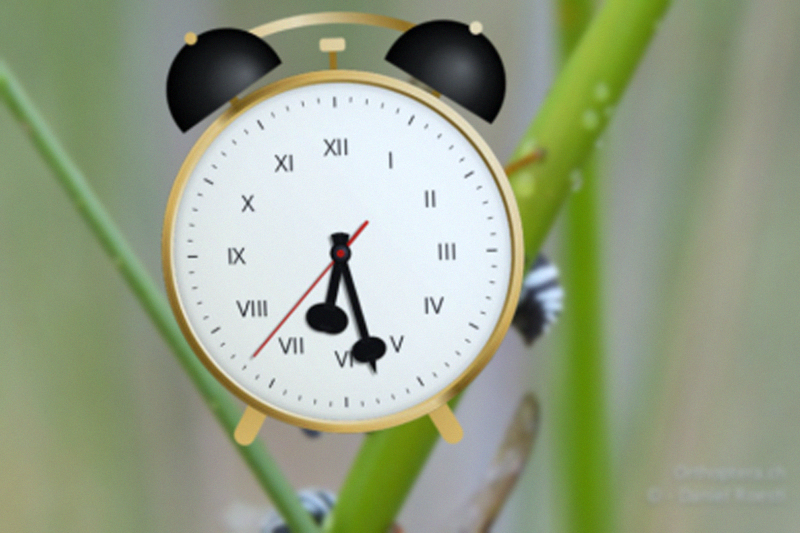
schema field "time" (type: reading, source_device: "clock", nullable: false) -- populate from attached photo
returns 6:27:37
